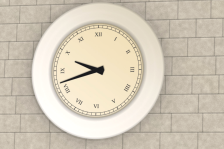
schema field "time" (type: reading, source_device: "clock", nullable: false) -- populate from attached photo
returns 9:42
